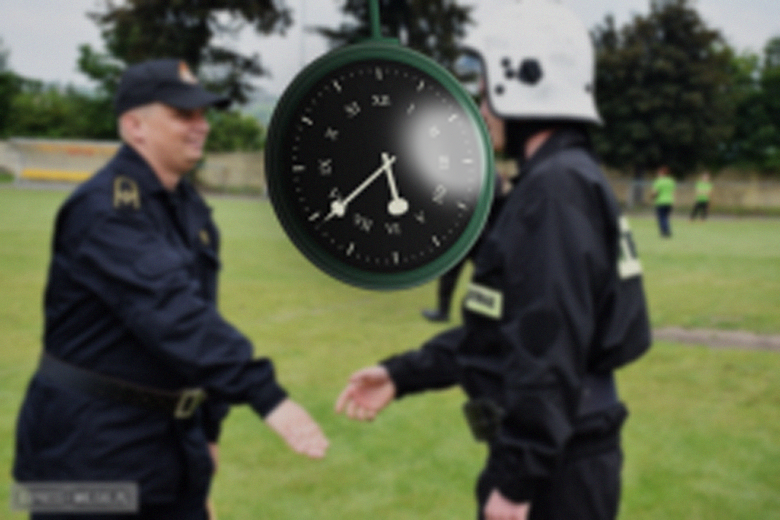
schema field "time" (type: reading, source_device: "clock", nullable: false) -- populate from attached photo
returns 5:39
